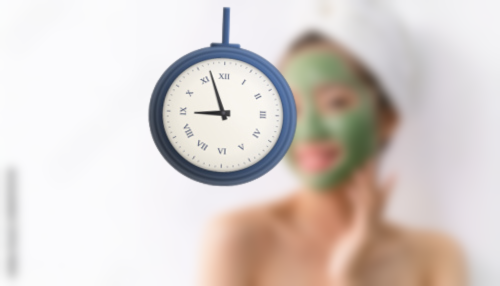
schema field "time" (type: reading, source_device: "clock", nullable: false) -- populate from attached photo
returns 8:57
